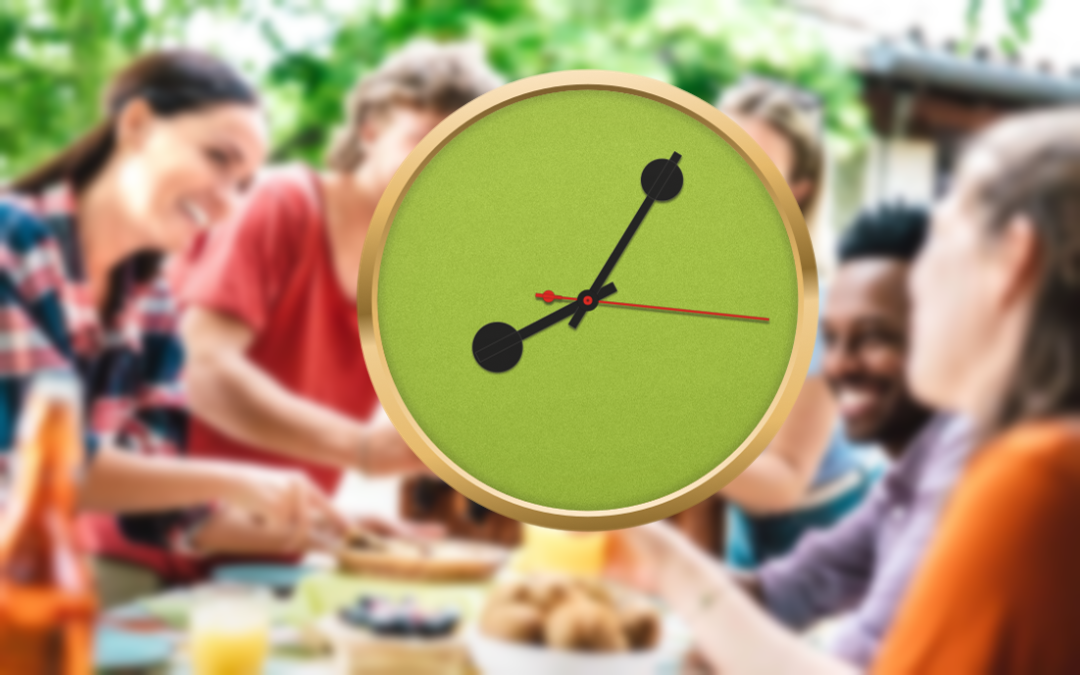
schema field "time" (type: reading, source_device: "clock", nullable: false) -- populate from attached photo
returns 8:05:16
